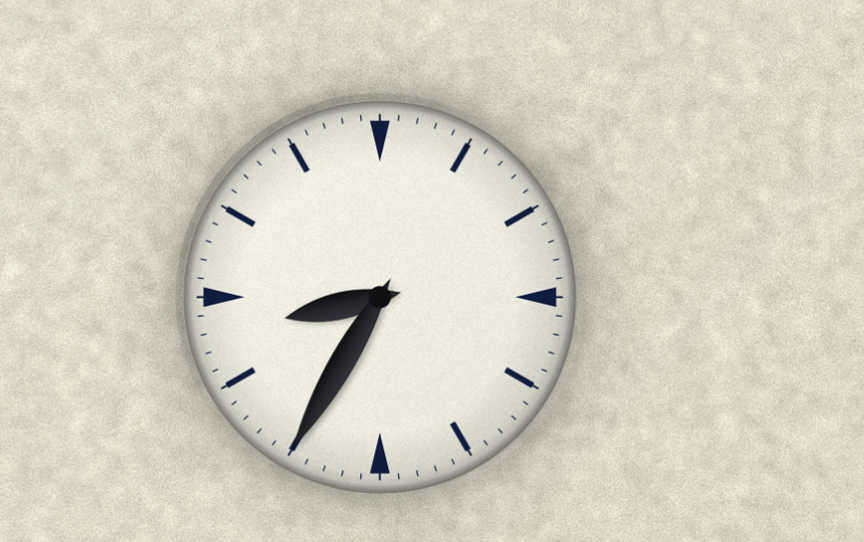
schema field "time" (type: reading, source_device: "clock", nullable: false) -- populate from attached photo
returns 8:35
